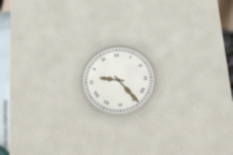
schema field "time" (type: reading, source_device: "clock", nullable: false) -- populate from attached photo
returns 9:24
